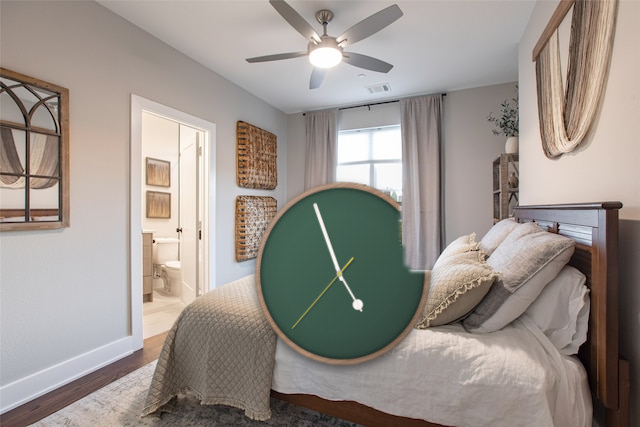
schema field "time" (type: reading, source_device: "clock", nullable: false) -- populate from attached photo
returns 4:56:37
